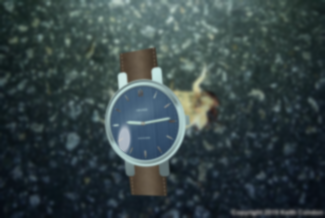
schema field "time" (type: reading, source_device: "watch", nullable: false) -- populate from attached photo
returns 9:14
